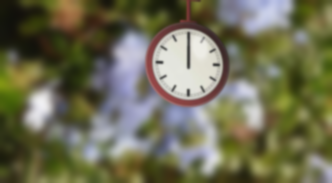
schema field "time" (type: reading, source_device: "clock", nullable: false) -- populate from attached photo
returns 12:00
